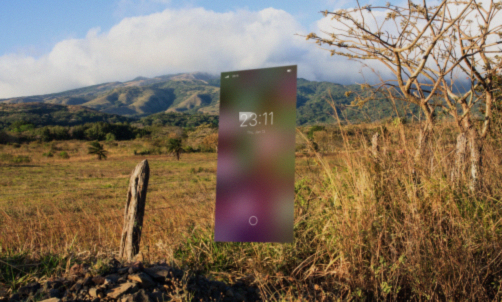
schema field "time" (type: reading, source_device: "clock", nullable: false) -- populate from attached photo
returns 23:11
